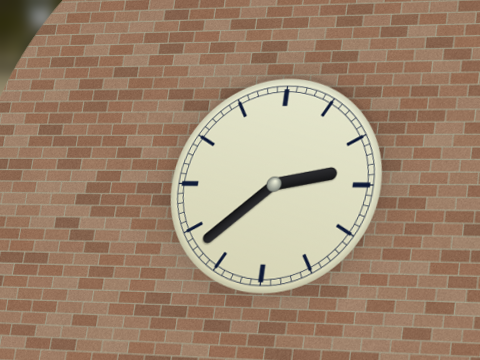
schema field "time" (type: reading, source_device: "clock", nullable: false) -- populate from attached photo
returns 2:38
